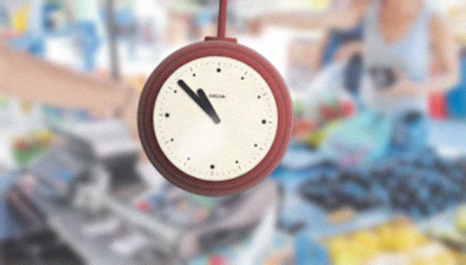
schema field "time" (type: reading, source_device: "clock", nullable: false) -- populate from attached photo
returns 10:52
